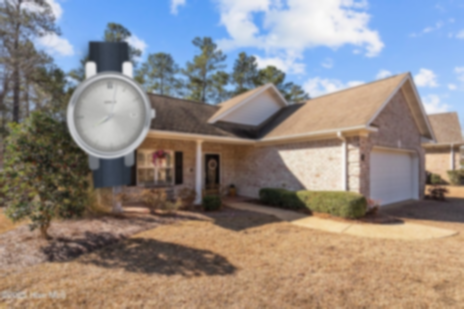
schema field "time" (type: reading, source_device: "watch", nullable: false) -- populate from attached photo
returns 8:02
